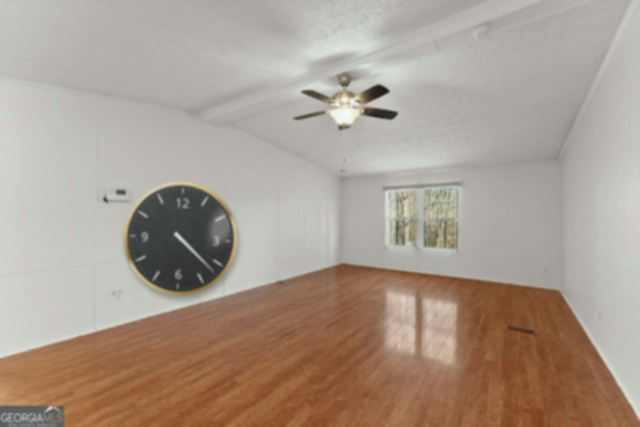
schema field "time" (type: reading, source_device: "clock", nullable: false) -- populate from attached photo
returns 4:22
